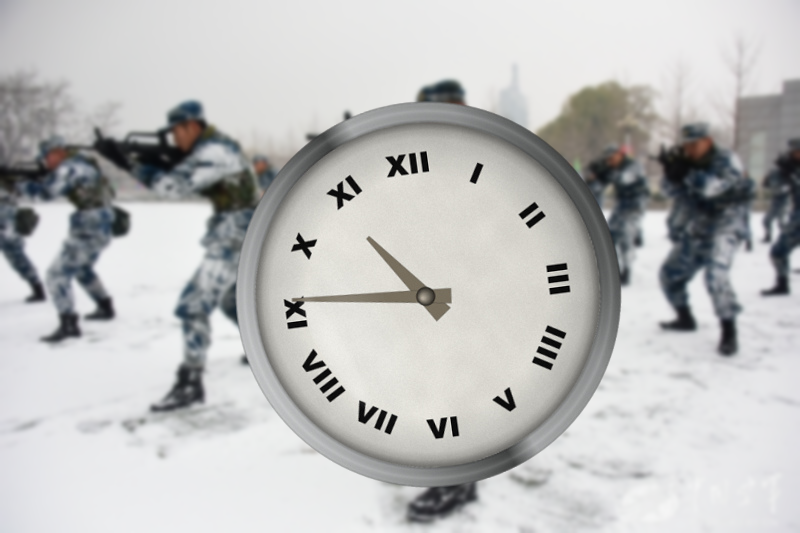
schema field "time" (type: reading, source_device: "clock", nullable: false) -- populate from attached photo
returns 10:46
